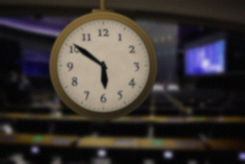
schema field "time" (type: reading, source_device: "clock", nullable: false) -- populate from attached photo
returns 5:51
